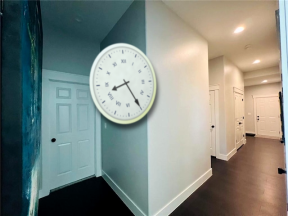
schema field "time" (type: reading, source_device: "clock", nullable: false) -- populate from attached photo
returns 8:25
